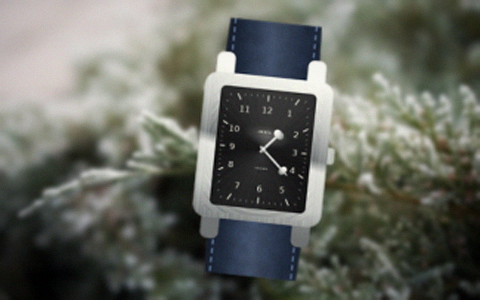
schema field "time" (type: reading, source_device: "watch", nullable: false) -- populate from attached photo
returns 1:22
